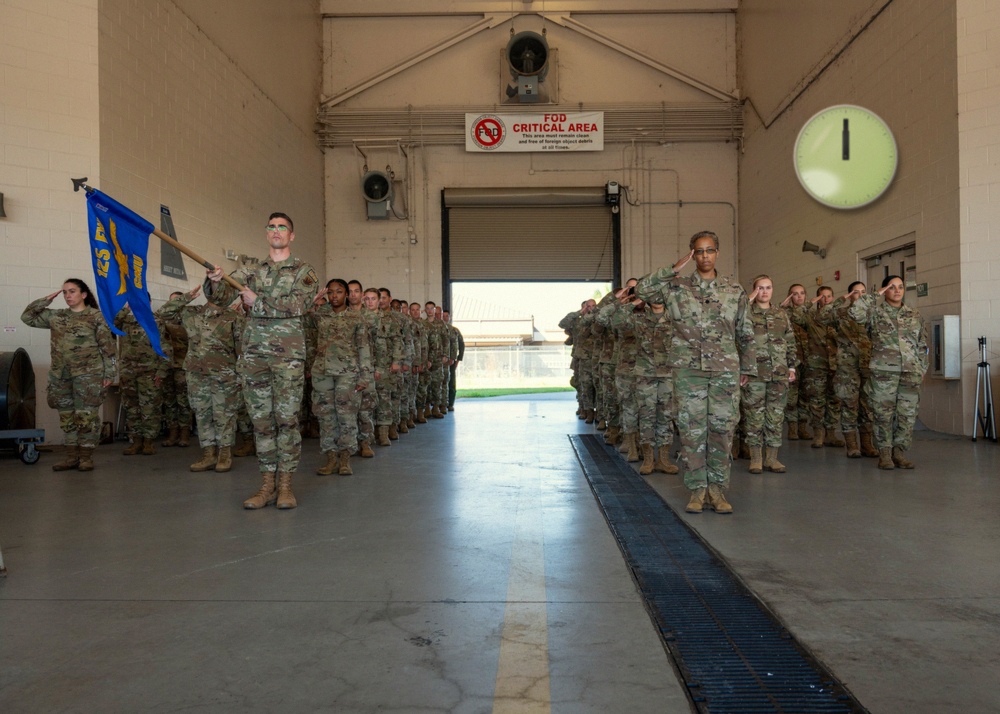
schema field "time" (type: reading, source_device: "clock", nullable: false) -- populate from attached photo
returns 12:00
